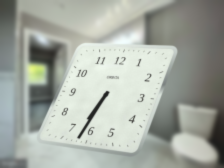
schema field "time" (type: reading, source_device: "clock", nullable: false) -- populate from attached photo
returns 6:32
